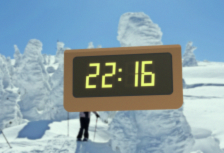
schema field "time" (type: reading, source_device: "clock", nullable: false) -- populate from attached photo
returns 22:16
